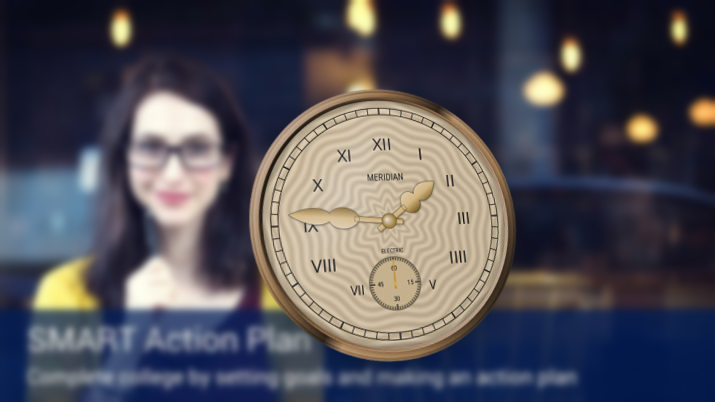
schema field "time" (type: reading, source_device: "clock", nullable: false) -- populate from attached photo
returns 1:46
